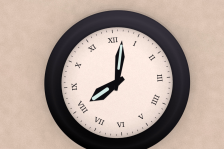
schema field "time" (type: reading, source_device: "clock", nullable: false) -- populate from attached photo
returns 8:02
